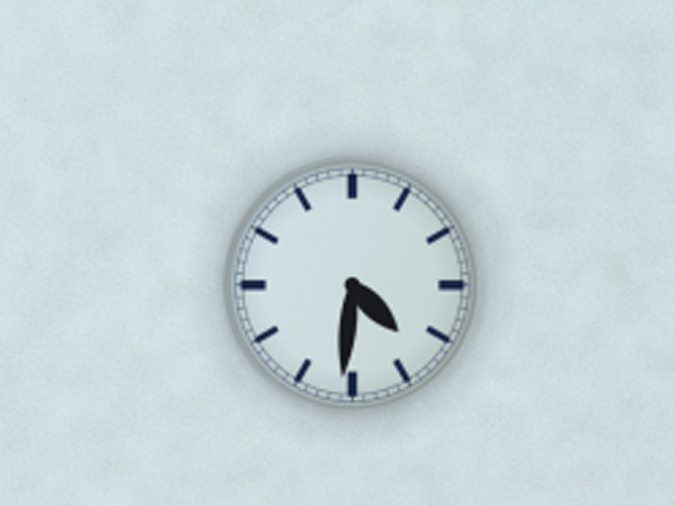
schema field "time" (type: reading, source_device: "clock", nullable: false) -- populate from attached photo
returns 4:31
